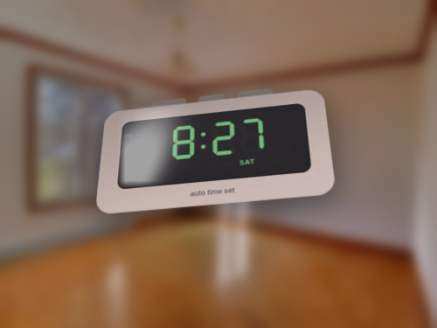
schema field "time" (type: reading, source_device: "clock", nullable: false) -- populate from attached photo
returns 8:27
